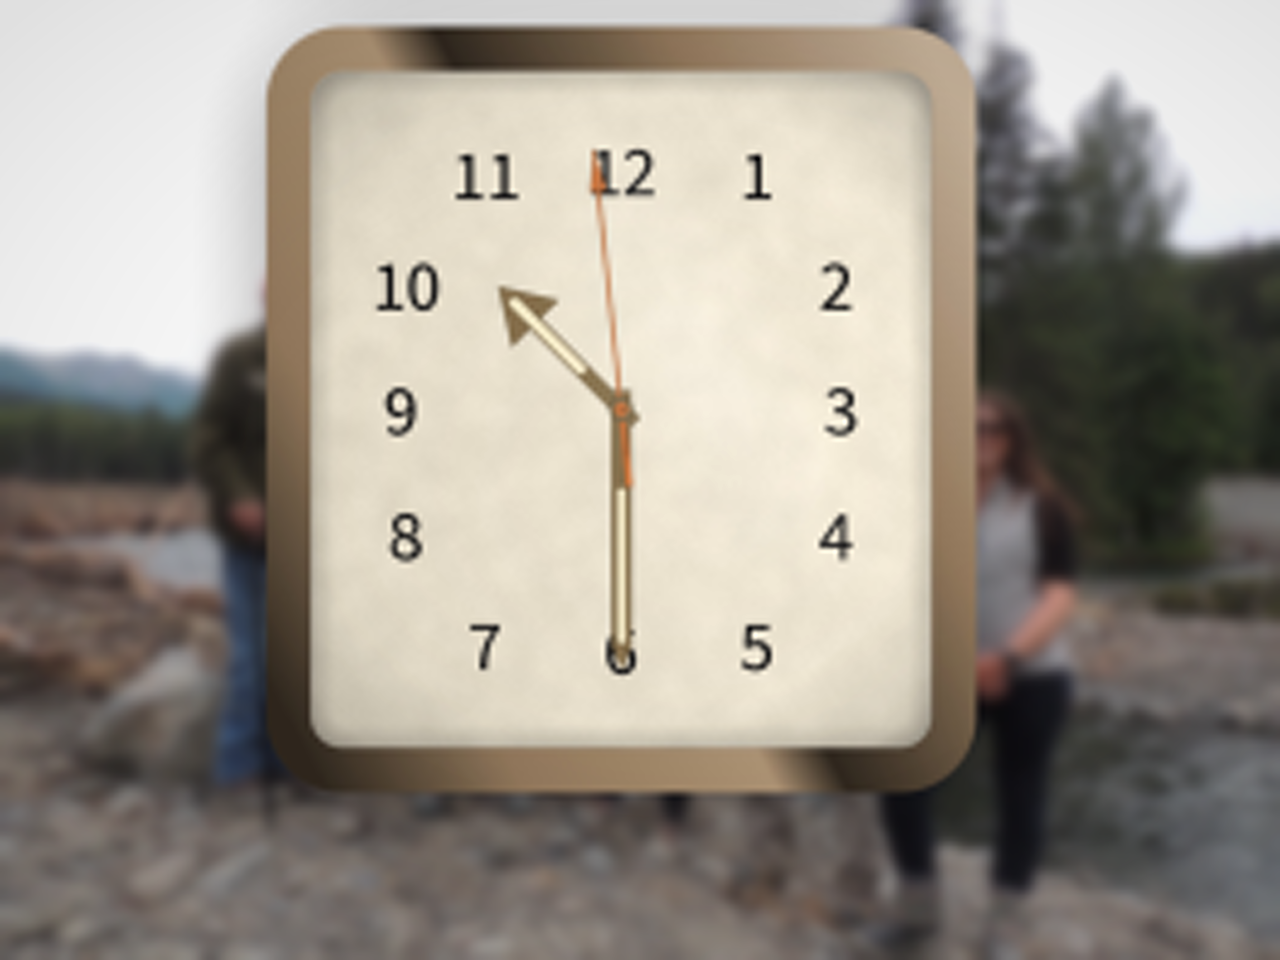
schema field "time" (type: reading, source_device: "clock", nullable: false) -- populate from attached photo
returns 10:29:59
